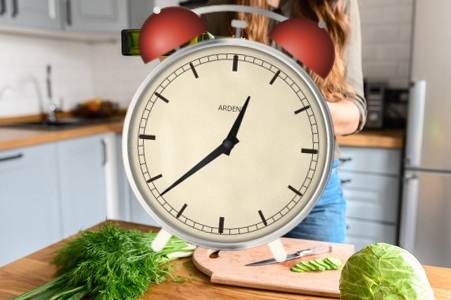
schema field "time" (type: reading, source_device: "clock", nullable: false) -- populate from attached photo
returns 12:38
